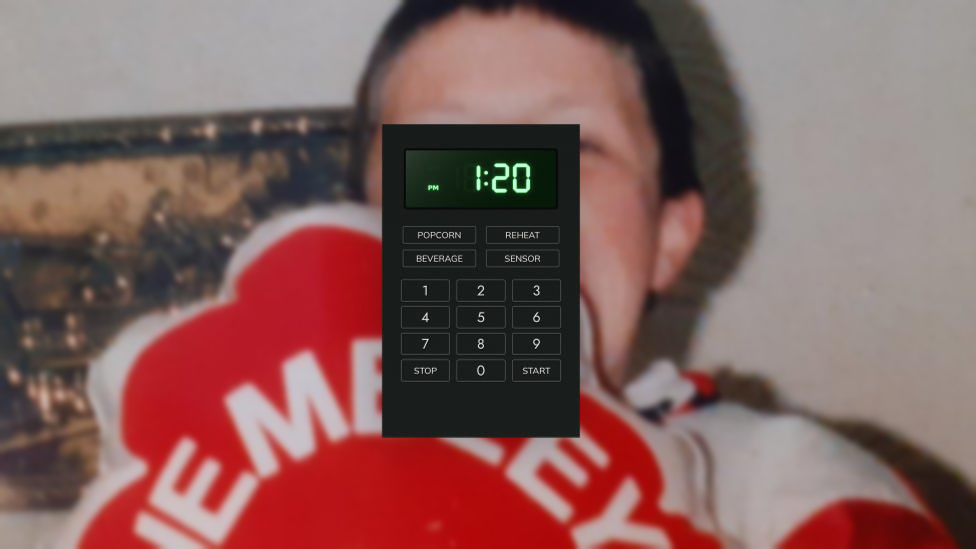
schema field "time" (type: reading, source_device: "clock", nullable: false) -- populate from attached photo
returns 1:20
